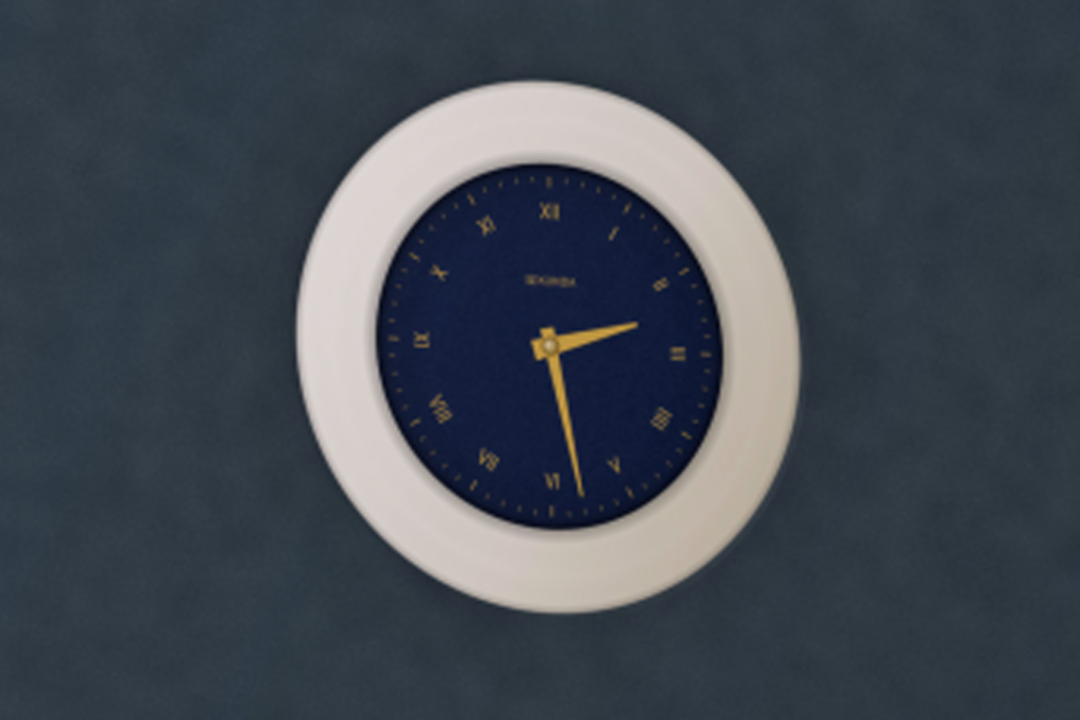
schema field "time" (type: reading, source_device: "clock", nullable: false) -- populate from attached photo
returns 2:28
